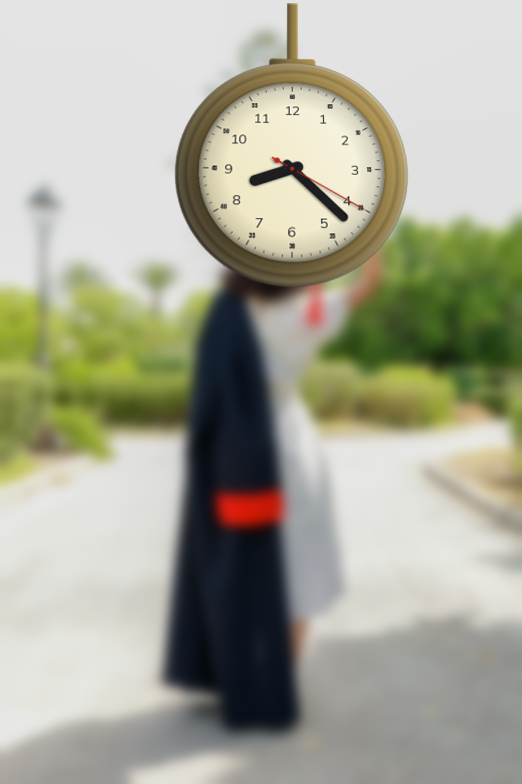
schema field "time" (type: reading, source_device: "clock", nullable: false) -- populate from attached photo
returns 8:22:20
